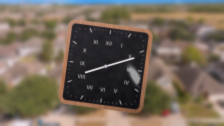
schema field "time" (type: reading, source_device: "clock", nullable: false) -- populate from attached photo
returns 8:11
